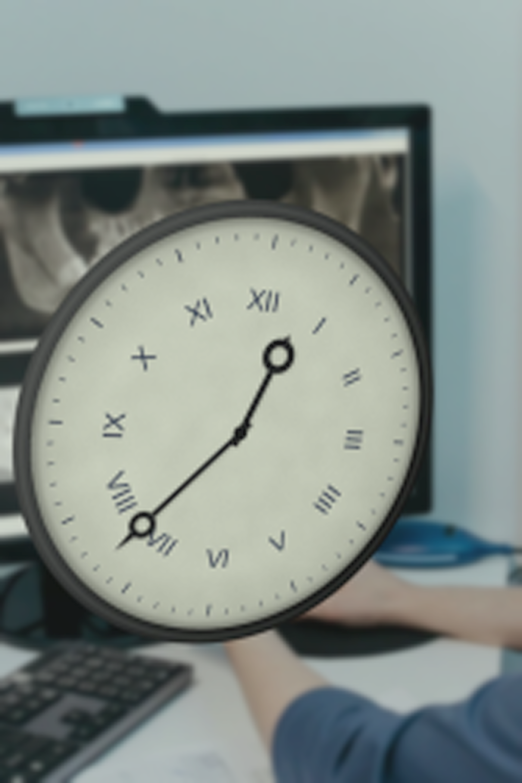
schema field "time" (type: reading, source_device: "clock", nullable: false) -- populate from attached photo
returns 12:37
